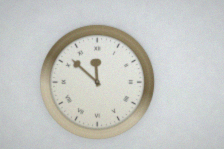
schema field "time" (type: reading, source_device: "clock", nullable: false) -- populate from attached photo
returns 11:52
